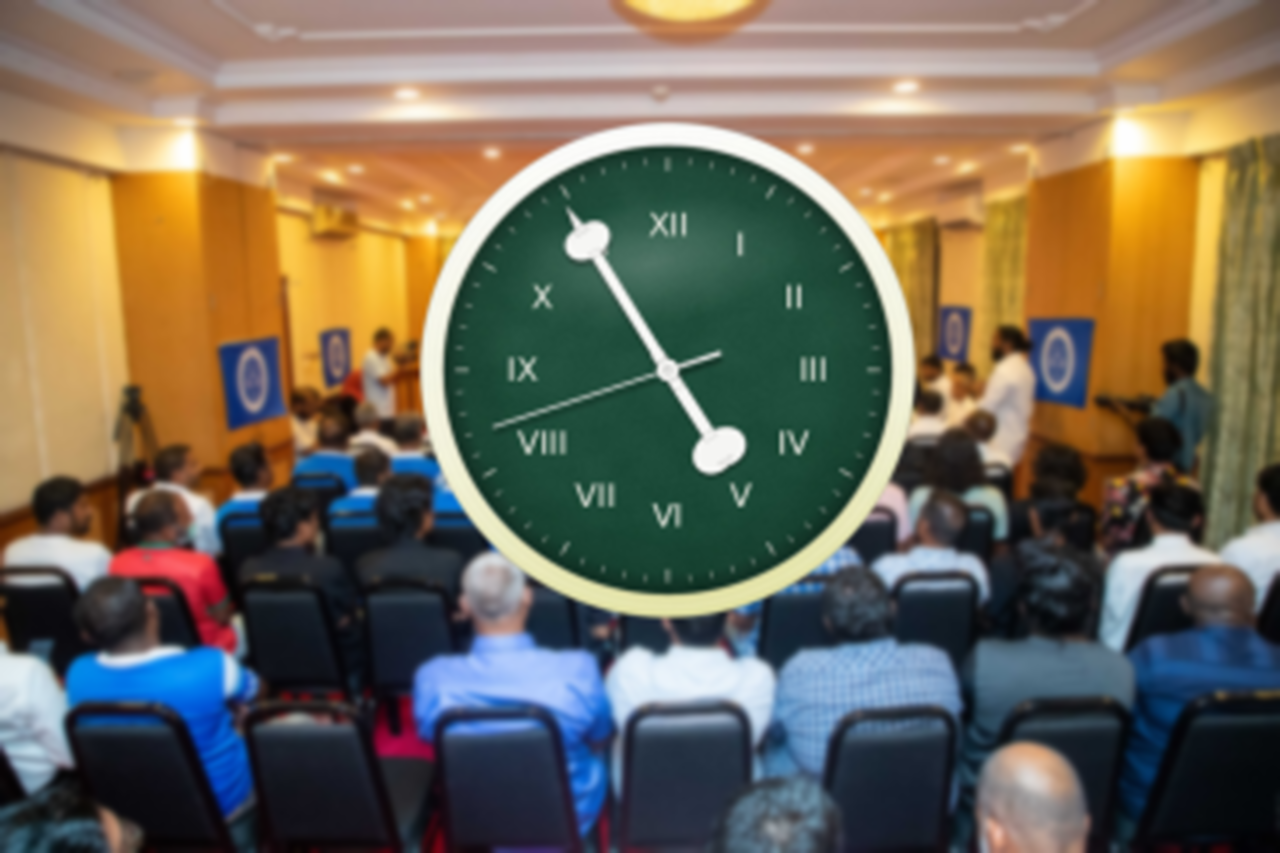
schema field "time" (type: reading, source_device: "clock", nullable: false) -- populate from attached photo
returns 4:54:42
